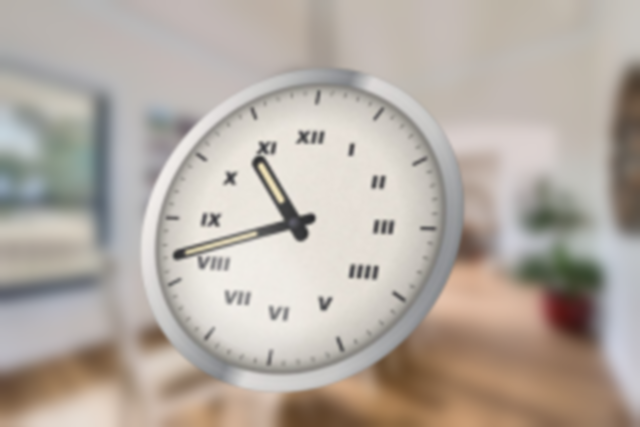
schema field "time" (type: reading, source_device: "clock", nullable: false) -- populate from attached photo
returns 10:42
